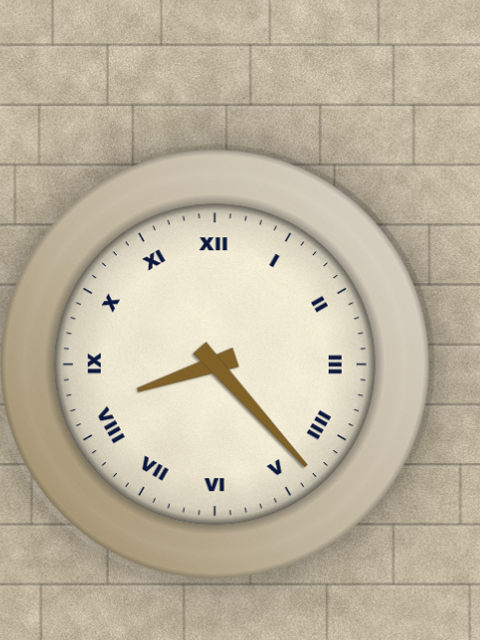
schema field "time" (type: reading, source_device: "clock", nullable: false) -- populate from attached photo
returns 8:23
